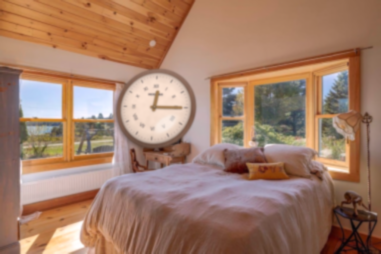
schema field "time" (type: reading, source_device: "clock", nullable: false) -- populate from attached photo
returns 12:15
